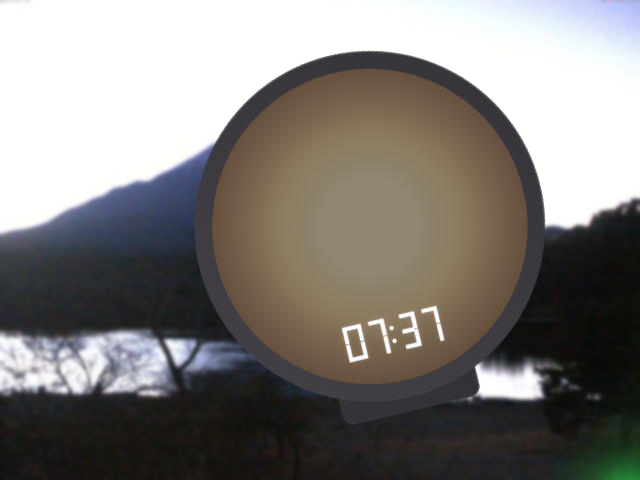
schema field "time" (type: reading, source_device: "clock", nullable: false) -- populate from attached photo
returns 7:37
